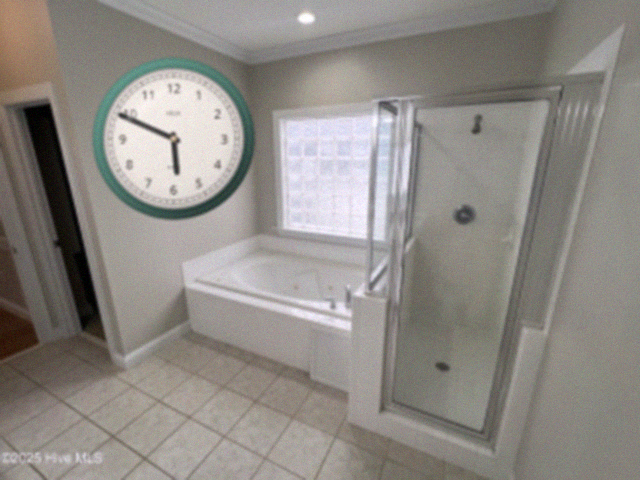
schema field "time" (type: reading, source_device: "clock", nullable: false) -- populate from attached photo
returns 5:49
